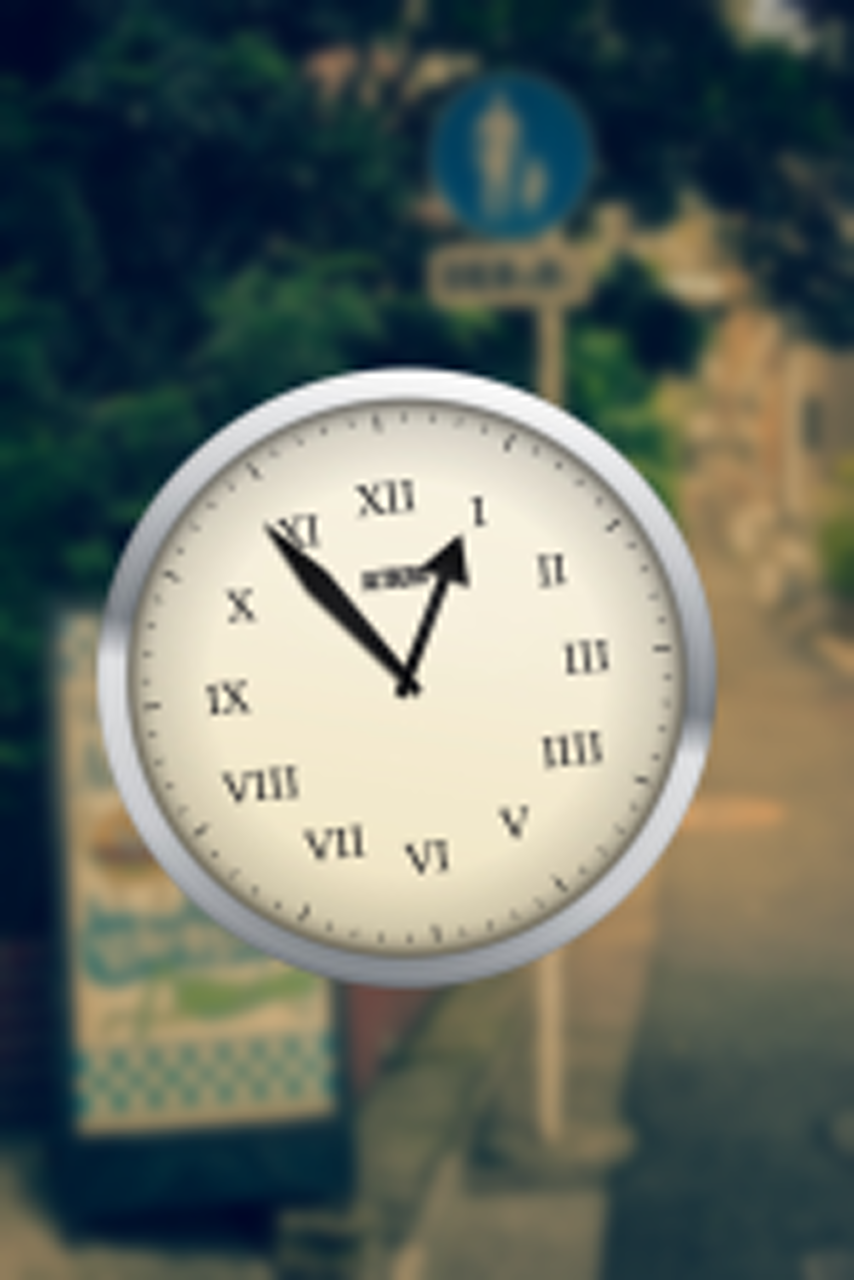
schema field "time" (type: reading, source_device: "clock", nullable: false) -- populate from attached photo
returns 12:54
